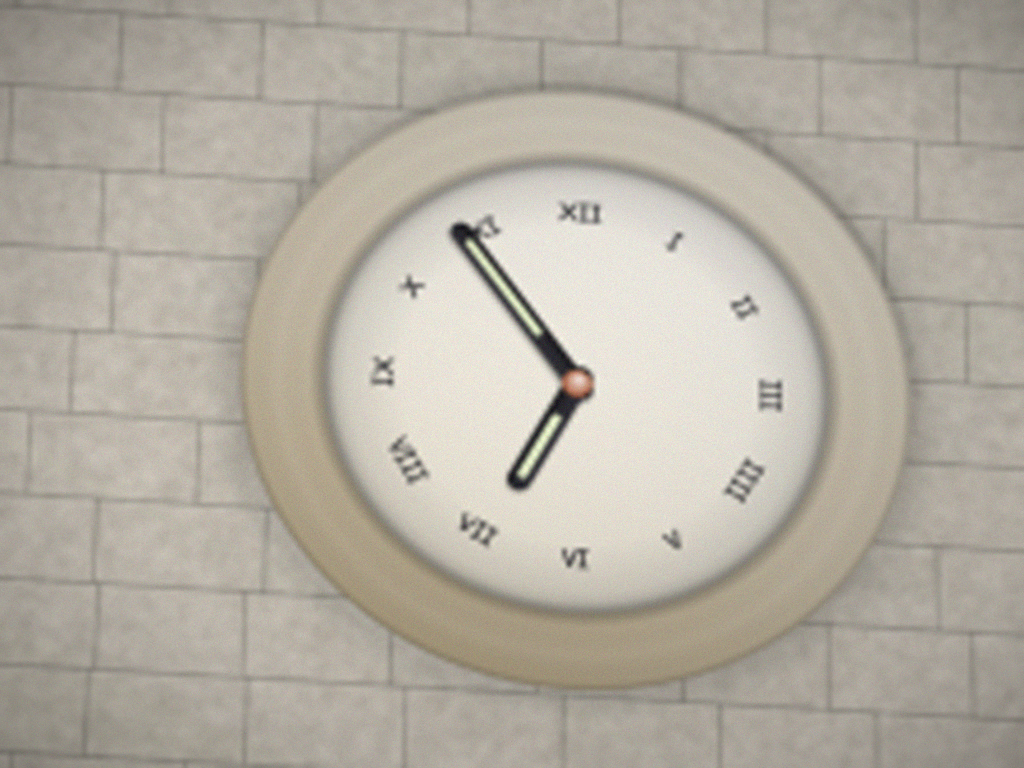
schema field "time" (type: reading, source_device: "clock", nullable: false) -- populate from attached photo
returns 6:54
